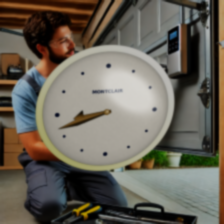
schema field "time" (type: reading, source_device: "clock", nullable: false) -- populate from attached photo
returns 8:42
